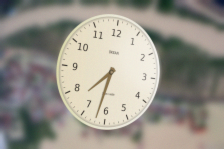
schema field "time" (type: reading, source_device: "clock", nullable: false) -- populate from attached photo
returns 7:32
